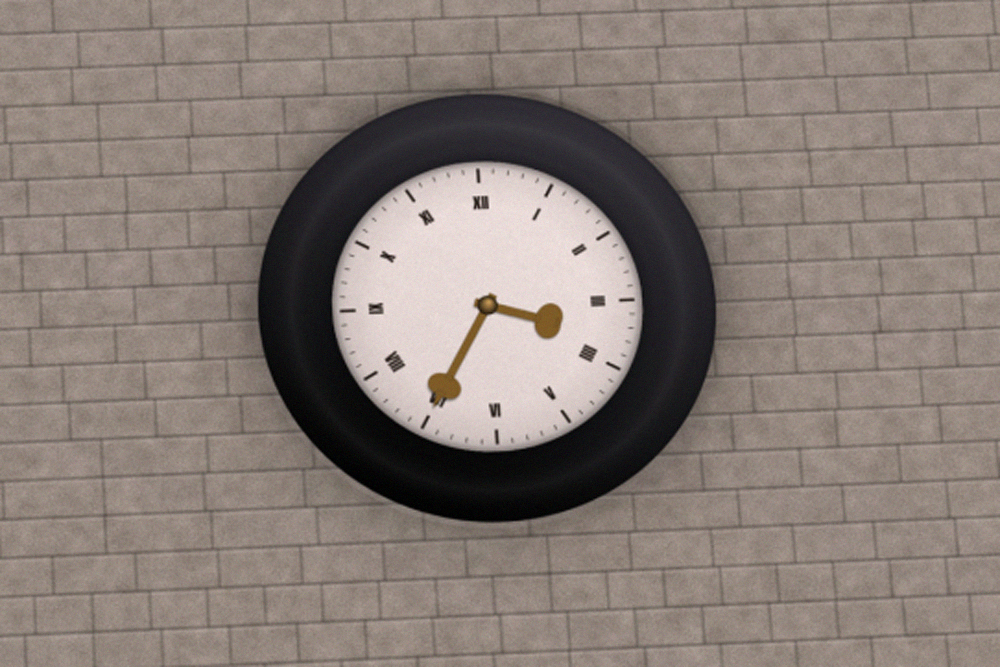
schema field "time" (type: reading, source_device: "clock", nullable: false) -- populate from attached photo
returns 3:35
